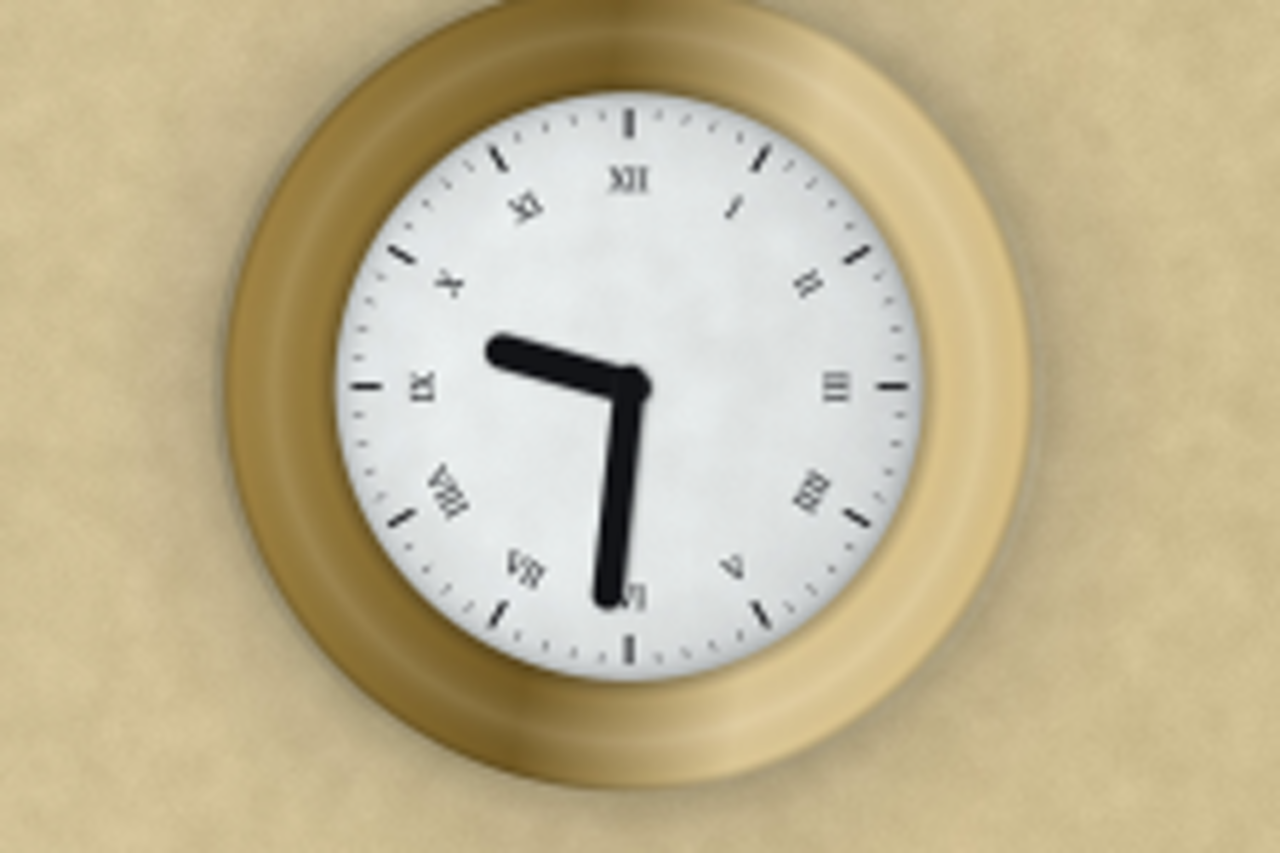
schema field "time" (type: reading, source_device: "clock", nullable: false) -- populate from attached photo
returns 9:31
